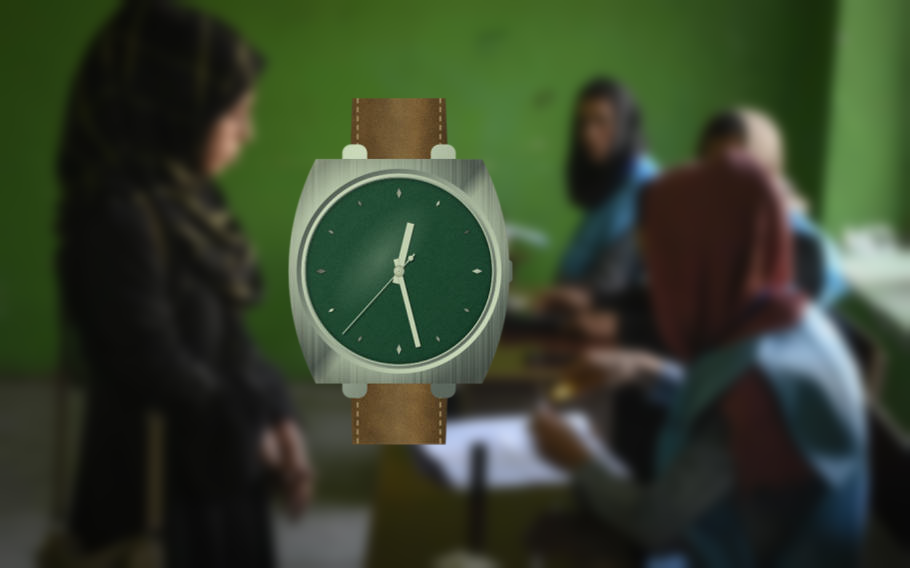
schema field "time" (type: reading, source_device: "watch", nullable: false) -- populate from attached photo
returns 12:27:37
